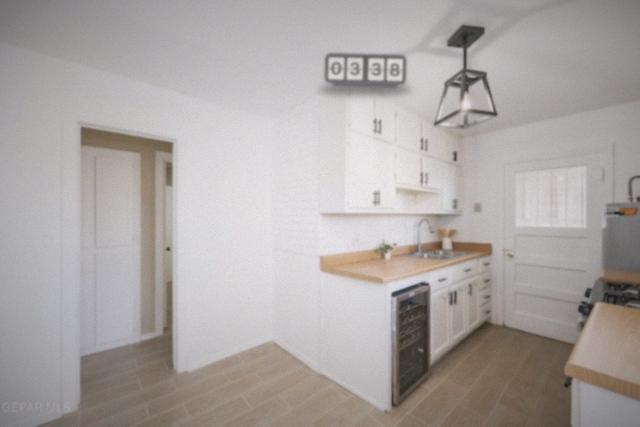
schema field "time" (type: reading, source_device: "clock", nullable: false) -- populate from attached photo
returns 3:38
